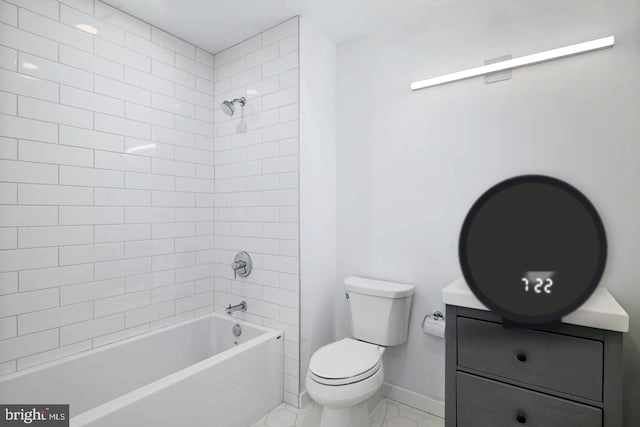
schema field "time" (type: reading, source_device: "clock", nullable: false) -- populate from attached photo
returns 7:22
